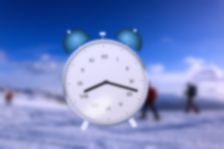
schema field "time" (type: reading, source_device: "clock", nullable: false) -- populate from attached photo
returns 8:18
